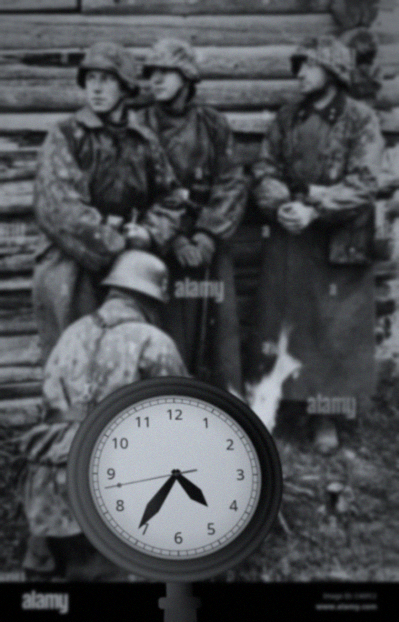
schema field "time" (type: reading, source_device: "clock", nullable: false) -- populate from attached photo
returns 4:35:43
